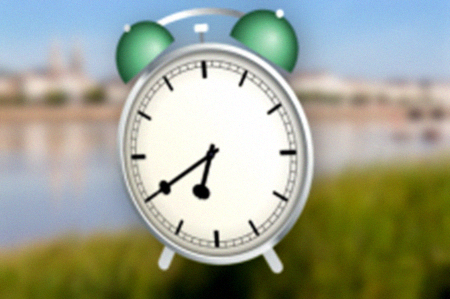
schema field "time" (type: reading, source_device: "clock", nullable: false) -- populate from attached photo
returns 6:40
